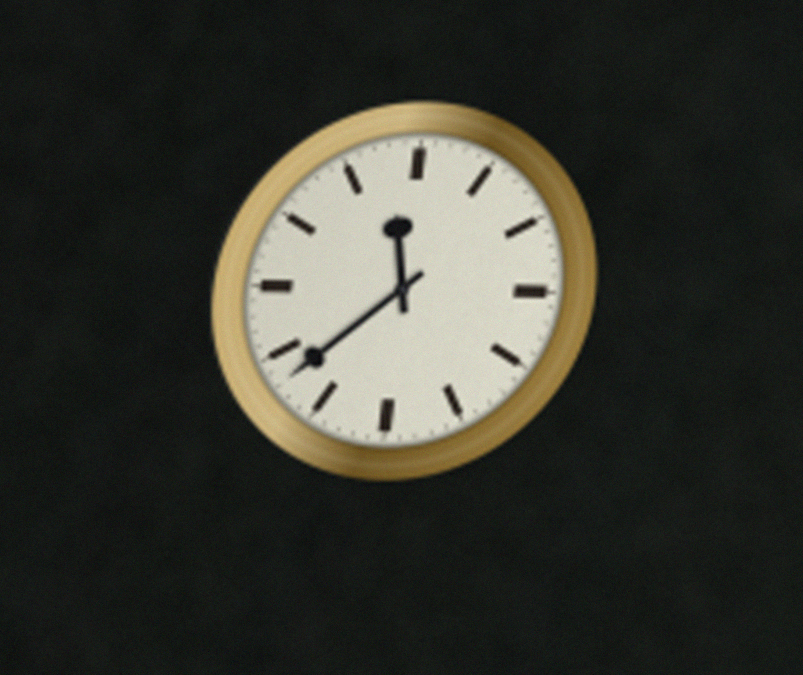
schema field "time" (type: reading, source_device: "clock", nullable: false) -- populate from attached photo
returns 11:38
